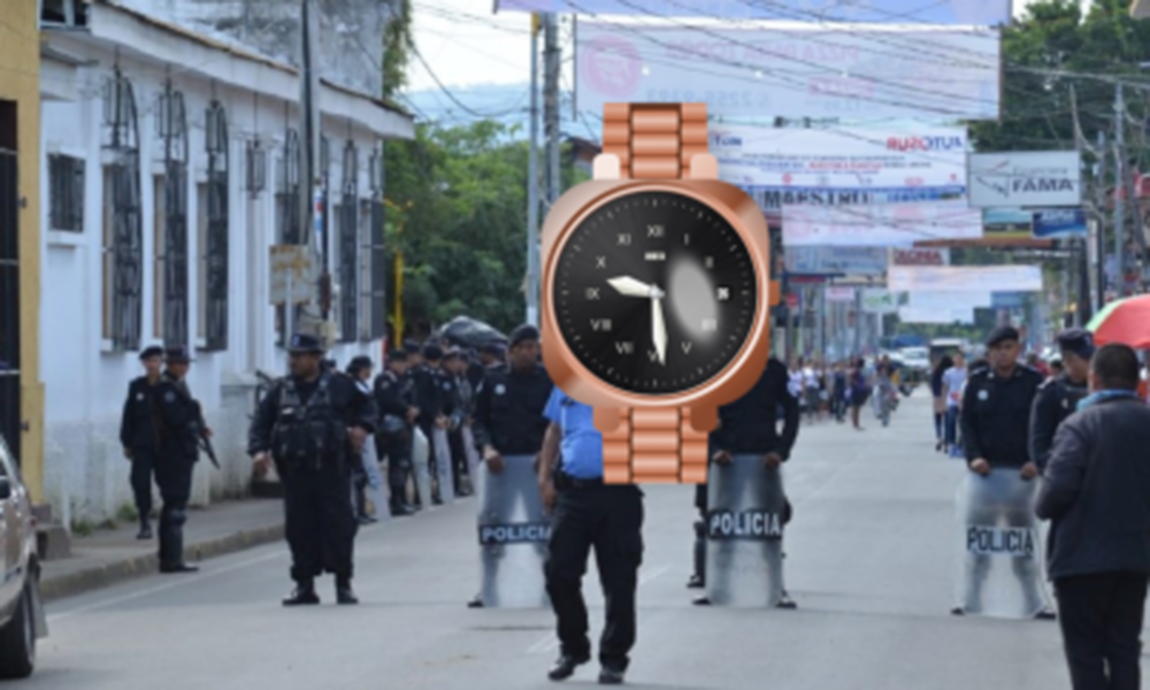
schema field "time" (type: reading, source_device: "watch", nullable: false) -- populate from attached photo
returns 9:29
